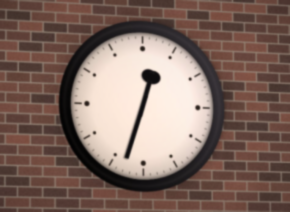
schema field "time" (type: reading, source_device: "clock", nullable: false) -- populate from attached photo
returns 12:33
